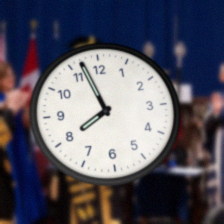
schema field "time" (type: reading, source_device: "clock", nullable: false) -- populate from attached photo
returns 7:57
